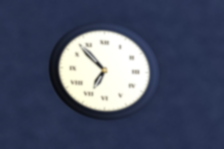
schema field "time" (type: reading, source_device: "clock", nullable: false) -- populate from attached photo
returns 6:53
